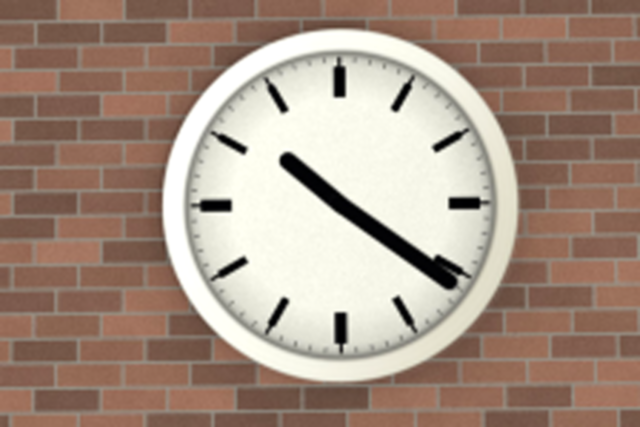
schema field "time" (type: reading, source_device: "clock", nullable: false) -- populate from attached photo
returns 10:21
